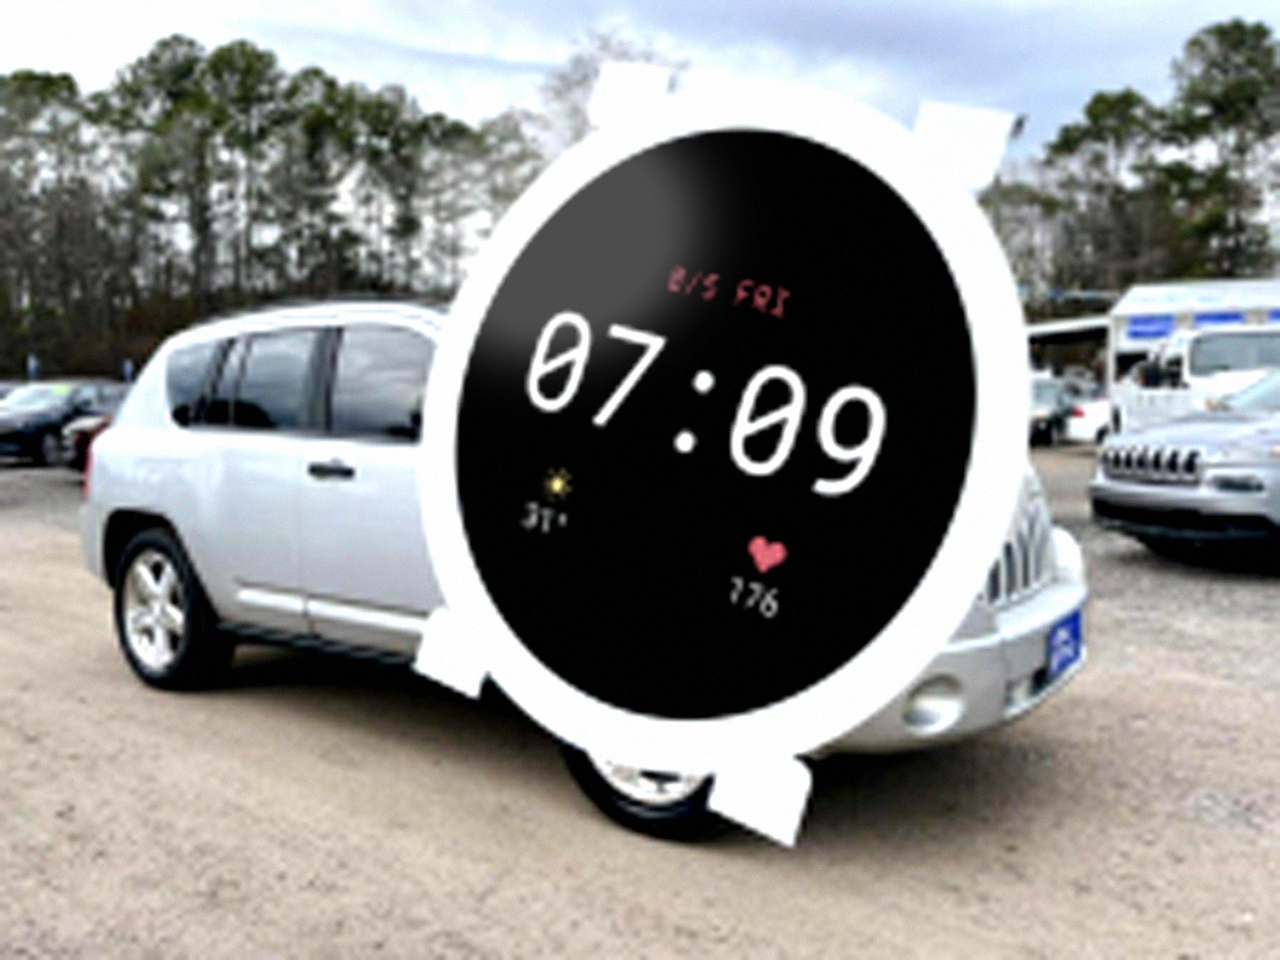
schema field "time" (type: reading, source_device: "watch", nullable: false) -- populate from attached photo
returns 7:09
